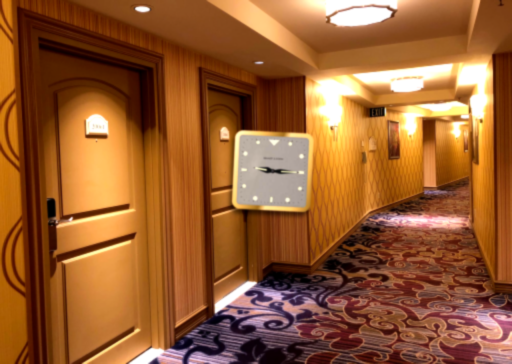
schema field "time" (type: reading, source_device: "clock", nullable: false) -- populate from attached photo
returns 9:15
